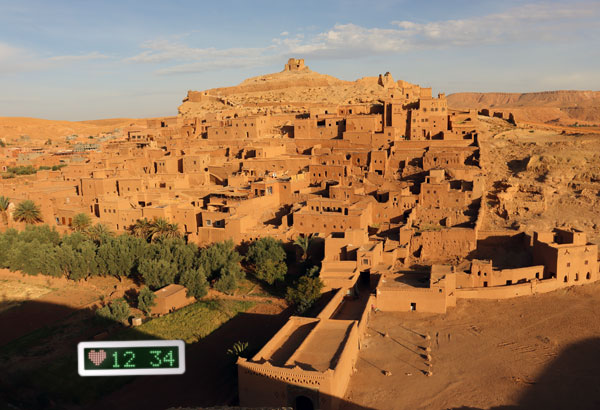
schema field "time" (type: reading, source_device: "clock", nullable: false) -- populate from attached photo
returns 12:34
